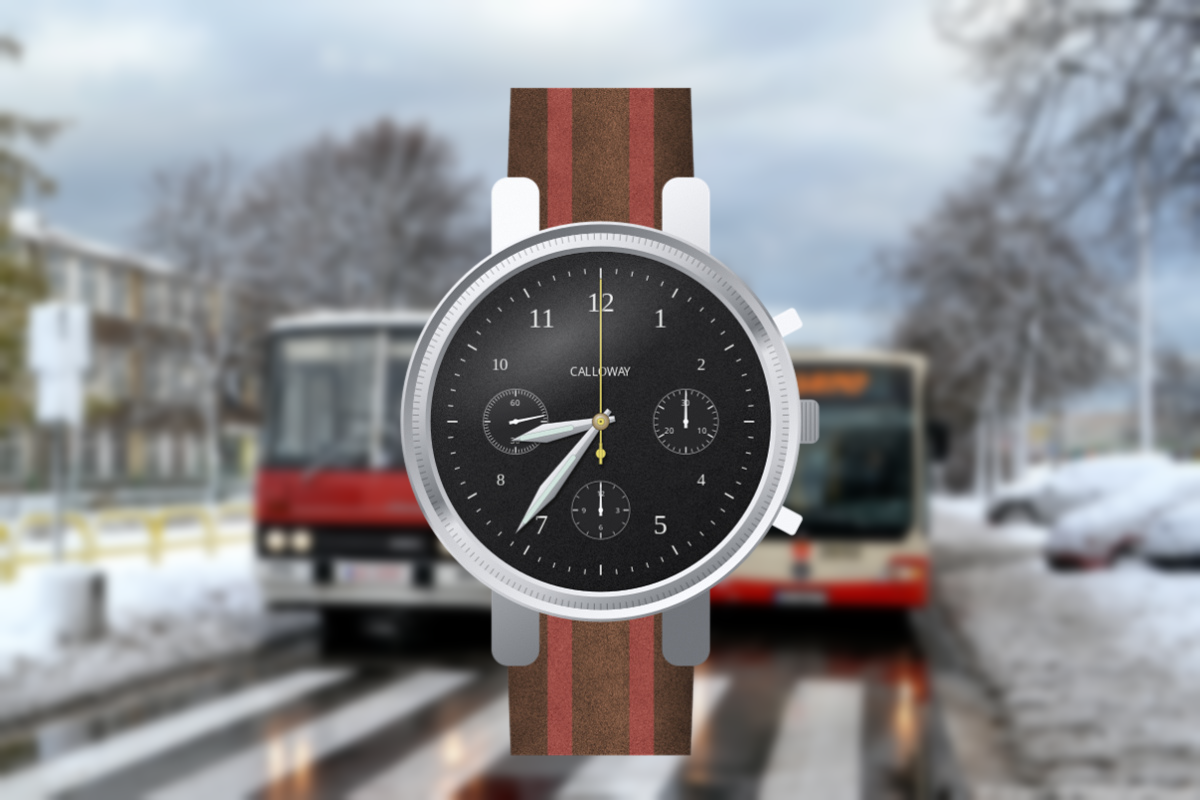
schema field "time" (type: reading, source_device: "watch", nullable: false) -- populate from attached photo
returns 8:36:13
